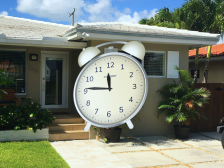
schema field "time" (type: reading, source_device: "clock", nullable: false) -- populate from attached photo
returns 11:46
